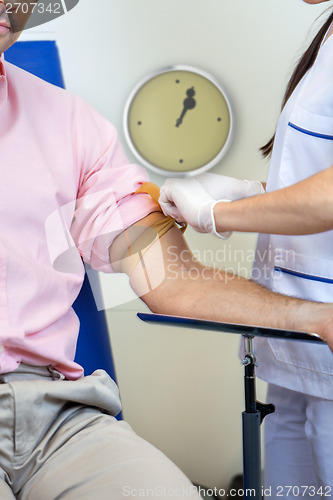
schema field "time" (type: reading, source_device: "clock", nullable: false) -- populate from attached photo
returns 1:04
